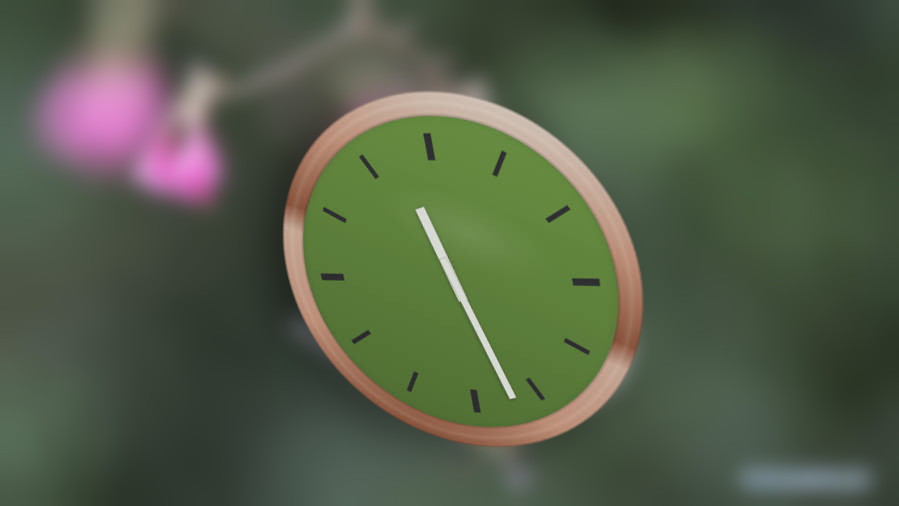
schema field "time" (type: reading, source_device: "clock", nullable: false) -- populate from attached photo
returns 11:27
